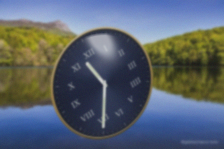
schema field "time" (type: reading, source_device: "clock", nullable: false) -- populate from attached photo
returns 11:35
